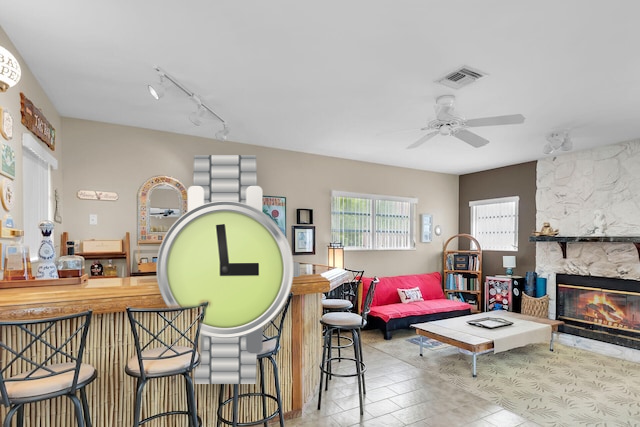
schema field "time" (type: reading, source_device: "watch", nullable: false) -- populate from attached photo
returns 2:59
